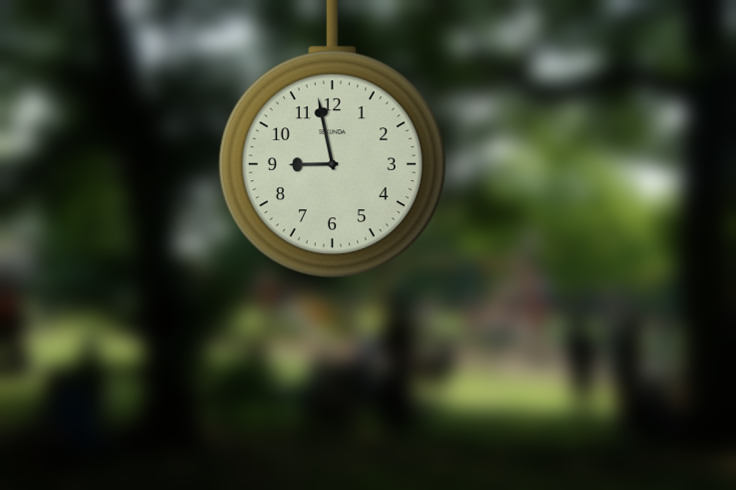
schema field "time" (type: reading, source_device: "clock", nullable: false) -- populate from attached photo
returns 8:58
